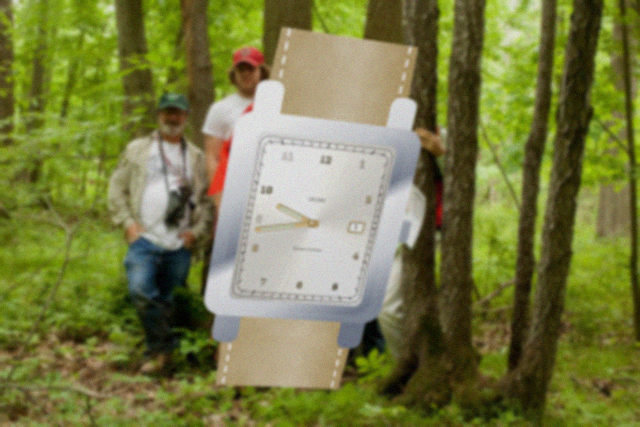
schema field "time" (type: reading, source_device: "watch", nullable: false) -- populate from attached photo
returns 9:43
